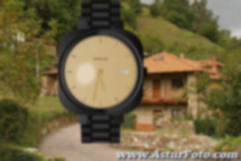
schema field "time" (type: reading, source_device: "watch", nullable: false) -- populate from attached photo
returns 5:32
